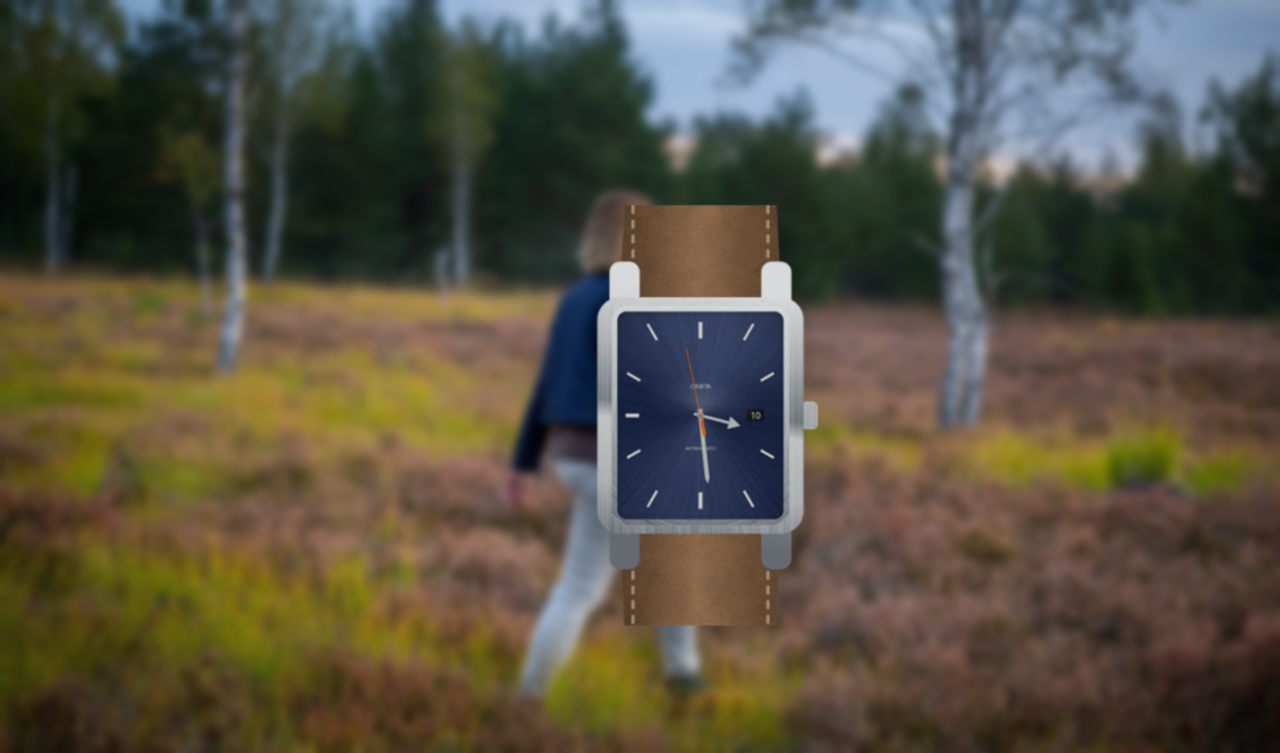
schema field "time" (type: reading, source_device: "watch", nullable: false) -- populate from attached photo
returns 3:28:58
